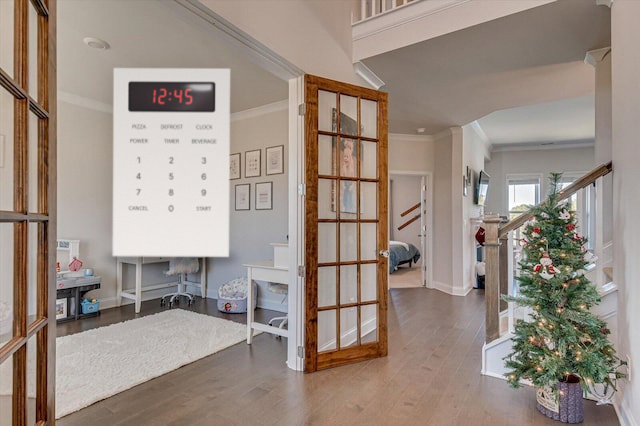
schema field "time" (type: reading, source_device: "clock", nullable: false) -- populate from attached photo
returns 12:45
